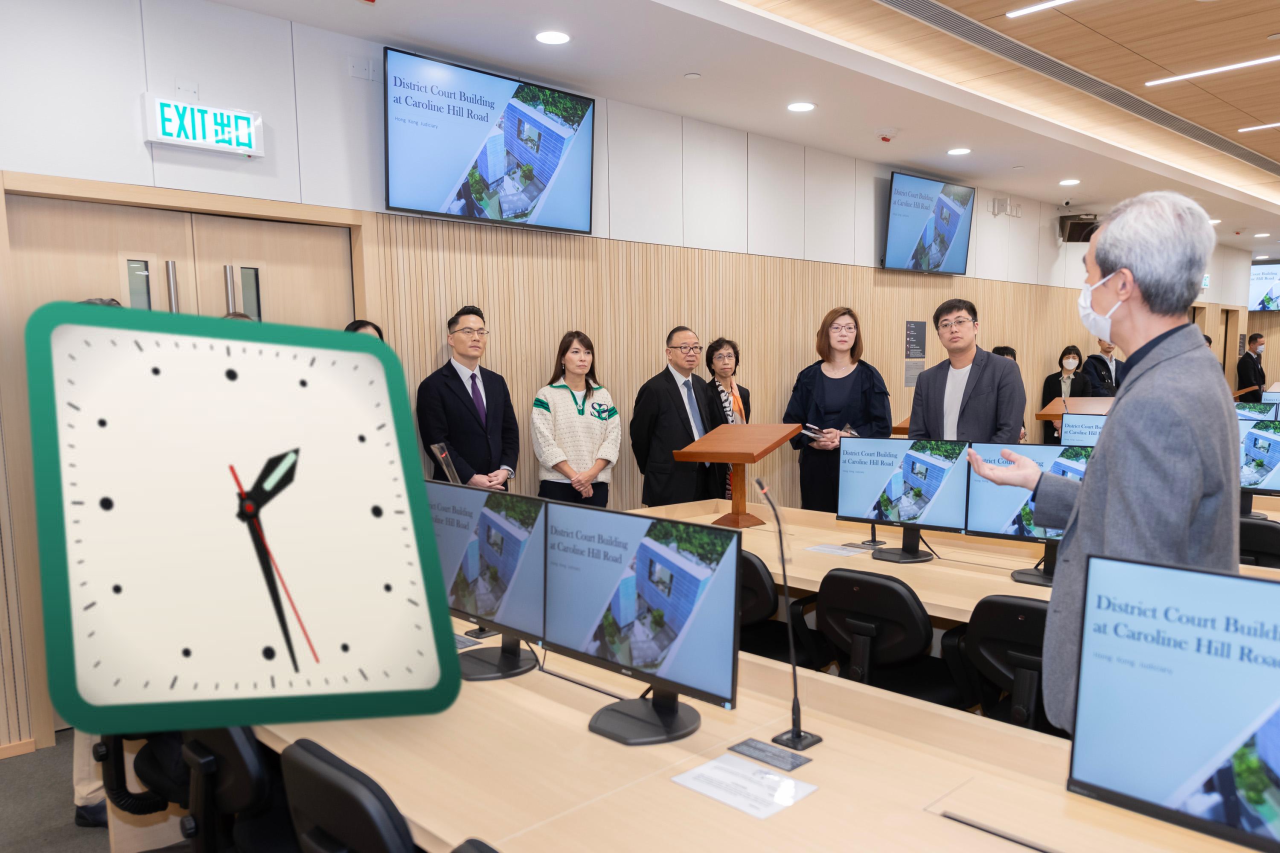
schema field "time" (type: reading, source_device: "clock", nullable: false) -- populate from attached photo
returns 1:28:27
